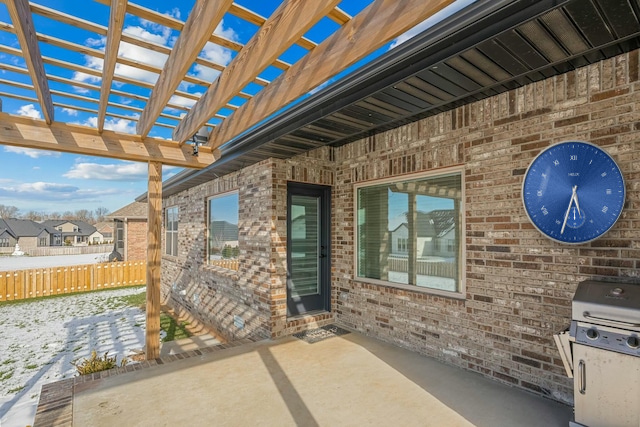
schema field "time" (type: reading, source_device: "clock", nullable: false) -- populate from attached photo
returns 5:33
